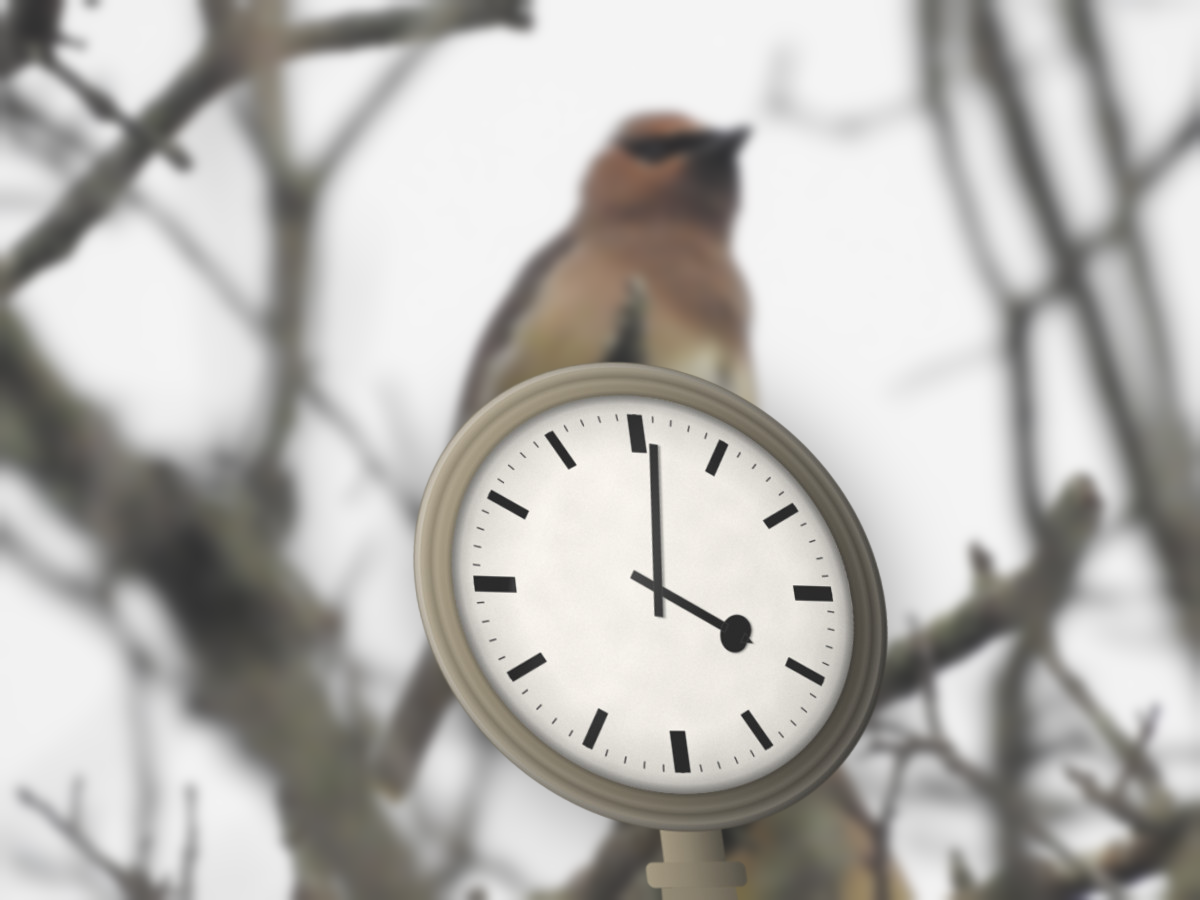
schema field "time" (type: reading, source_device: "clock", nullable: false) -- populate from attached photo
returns 4:01
